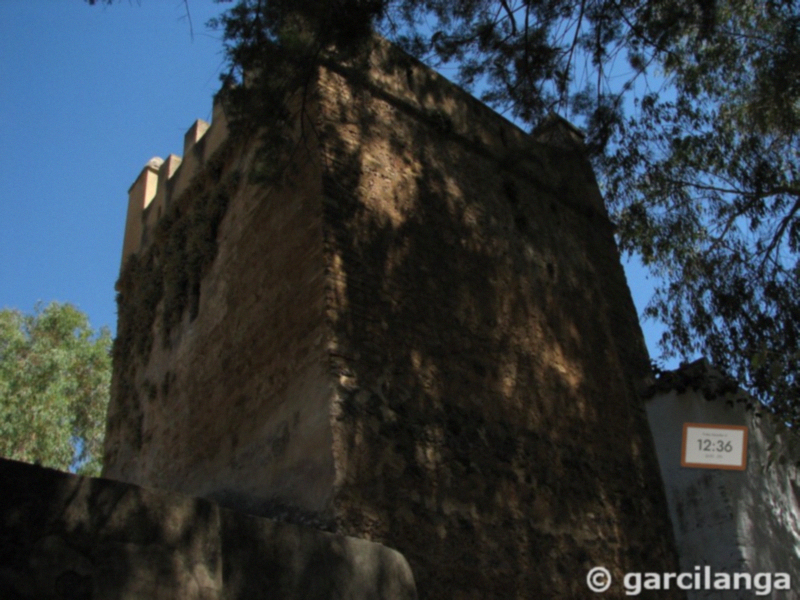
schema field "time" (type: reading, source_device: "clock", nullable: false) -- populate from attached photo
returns 12:36
